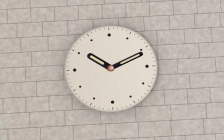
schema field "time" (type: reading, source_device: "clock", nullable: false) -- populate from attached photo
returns 10:11
